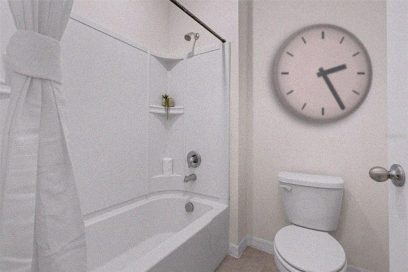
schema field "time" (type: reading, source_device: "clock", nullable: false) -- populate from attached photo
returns 2:25
